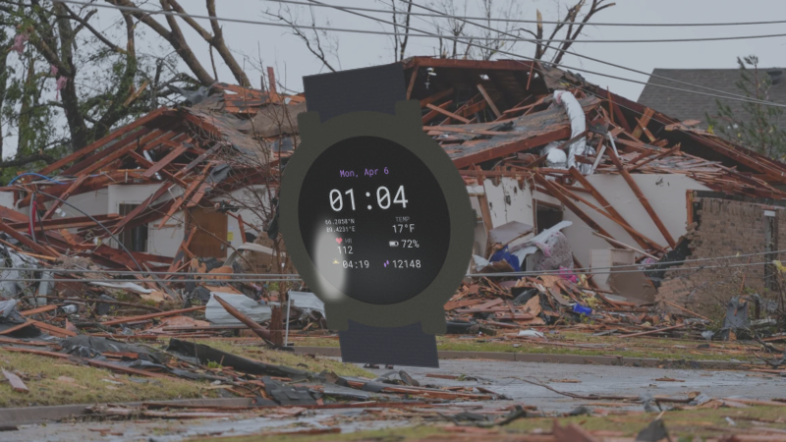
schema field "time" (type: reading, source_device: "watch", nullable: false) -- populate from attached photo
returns 1:04
